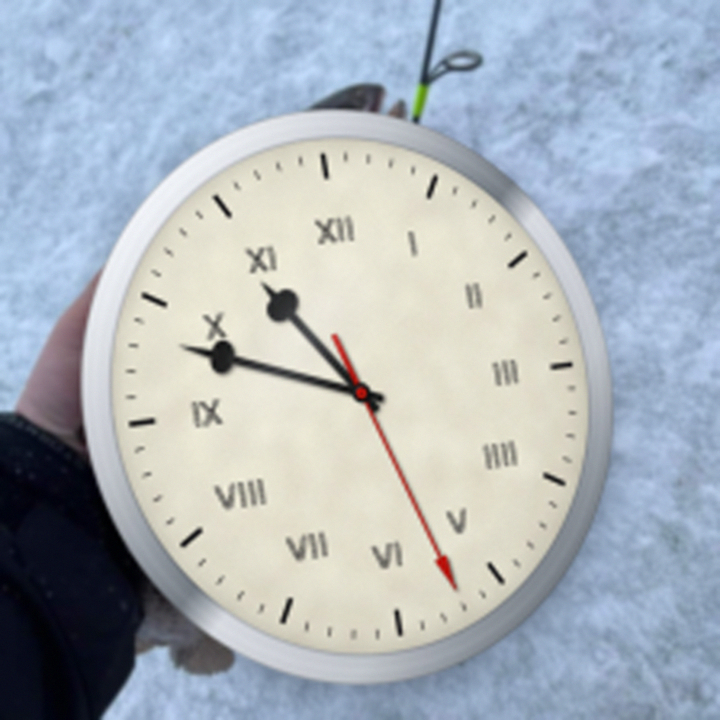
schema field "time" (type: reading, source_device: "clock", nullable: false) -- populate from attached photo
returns 10:48:27
